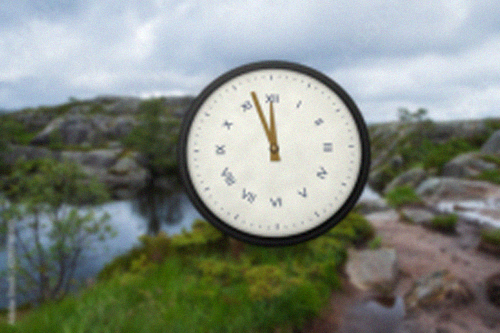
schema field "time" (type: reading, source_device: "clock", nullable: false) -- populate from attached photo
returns 11:57
